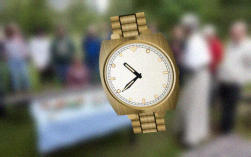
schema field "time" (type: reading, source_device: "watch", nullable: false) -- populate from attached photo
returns 10:39
